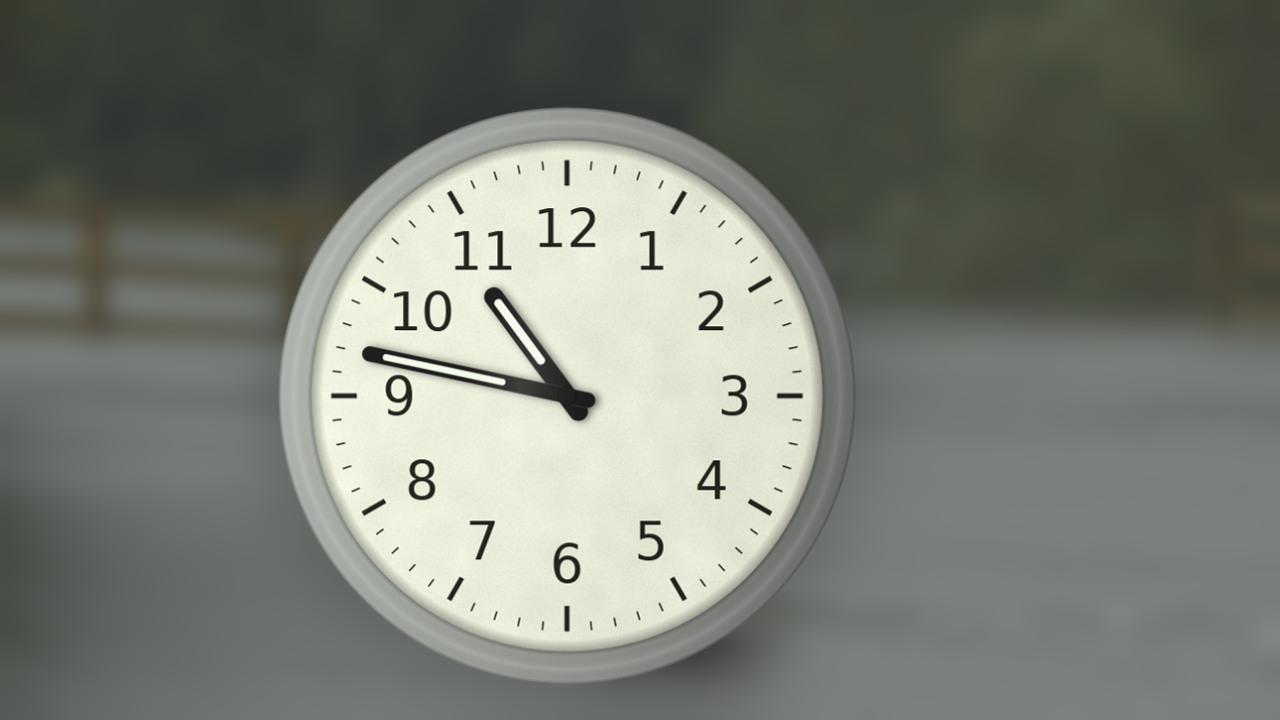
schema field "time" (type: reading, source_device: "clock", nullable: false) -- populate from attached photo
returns 10:47
